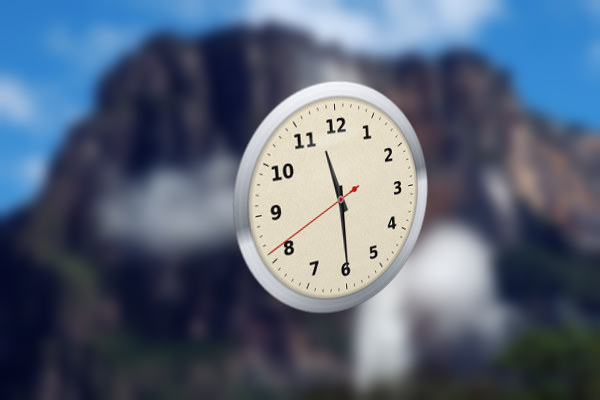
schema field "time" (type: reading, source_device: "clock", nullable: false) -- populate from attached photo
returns 11:29:41
